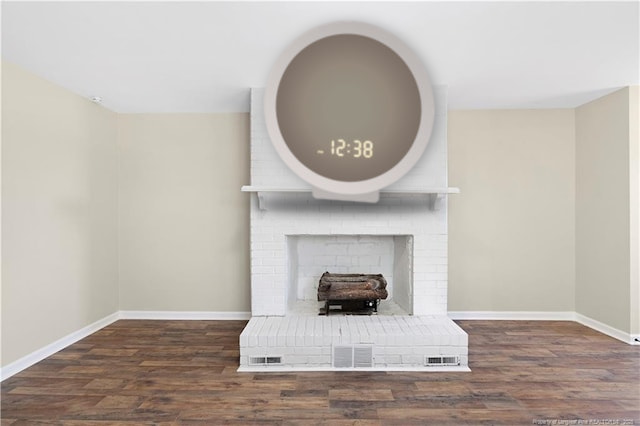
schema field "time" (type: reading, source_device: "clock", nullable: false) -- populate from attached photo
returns 12:38
